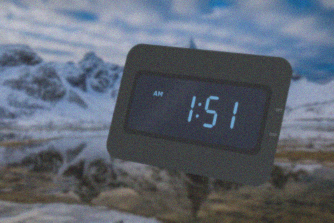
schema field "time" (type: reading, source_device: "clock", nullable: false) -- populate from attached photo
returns 1:51
